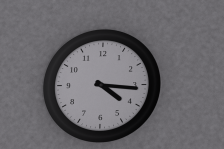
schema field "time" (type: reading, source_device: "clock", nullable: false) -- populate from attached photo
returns 4:16
